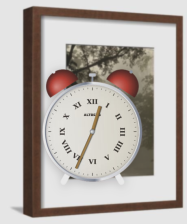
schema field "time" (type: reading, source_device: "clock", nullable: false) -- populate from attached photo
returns 12:34
